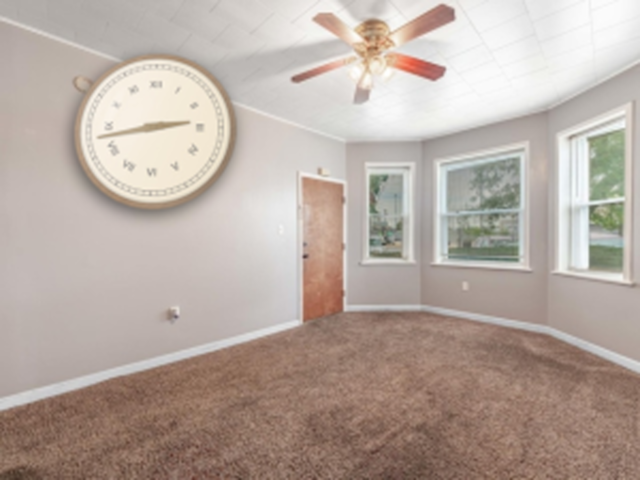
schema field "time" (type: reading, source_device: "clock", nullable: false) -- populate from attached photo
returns 2:43
